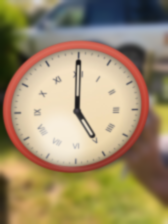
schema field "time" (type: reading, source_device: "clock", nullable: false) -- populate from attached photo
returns 5:00
